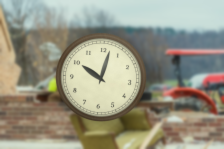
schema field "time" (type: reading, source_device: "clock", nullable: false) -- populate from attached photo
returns 10:02
